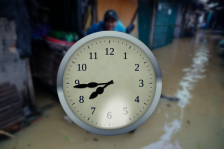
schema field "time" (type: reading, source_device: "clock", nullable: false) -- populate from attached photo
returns 7:44
